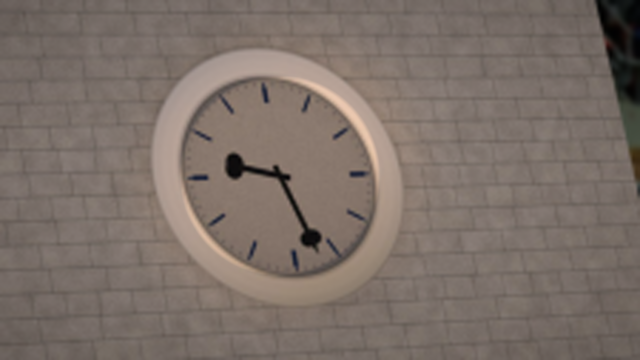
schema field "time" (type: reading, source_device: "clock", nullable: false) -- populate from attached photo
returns 9:27
